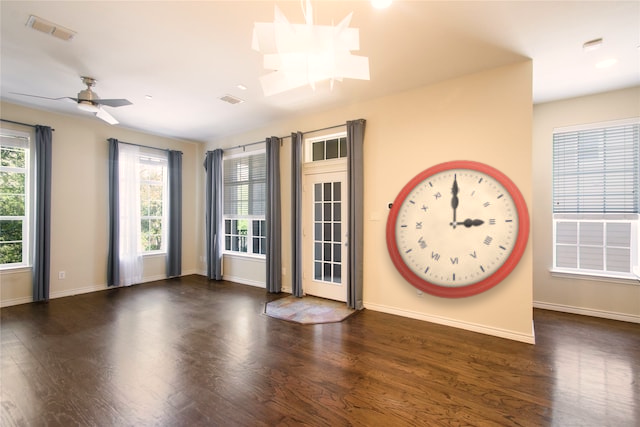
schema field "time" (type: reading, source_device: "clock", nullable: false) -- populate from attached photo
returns 3:00
